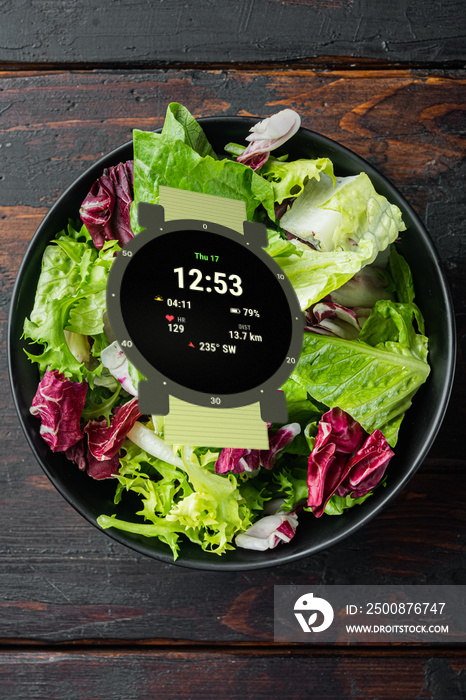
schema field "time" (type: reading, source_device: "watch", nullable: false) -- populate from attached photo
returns 12:53
